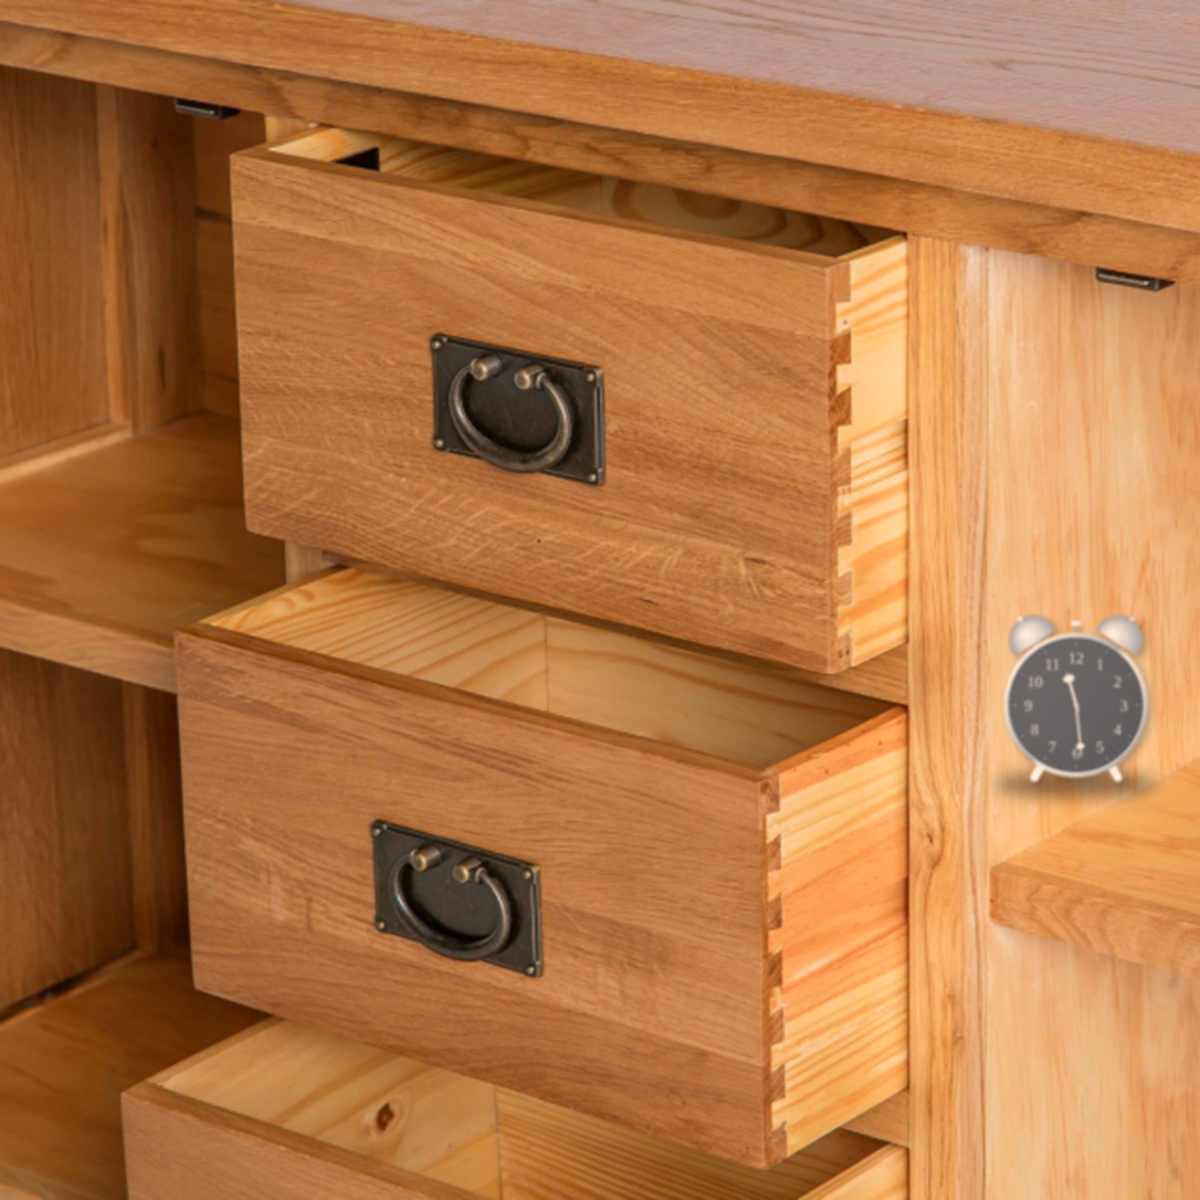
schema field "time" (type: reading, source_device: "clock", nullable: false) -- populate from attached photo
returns 11:29
